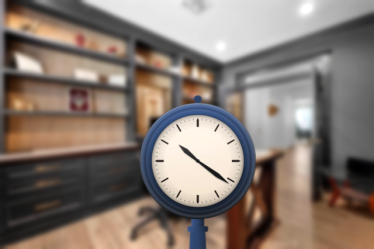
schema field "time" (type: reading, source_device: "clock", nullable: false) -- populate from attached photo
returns 10:21
